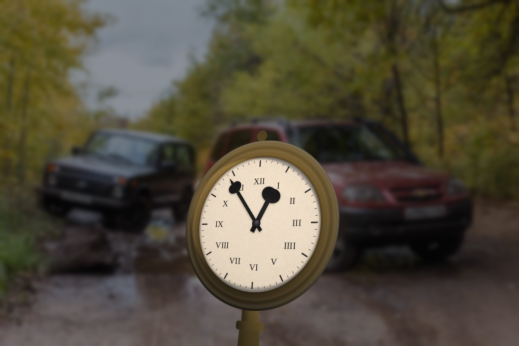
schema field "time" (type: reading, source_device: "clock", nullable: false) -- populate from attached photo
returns 12:54
